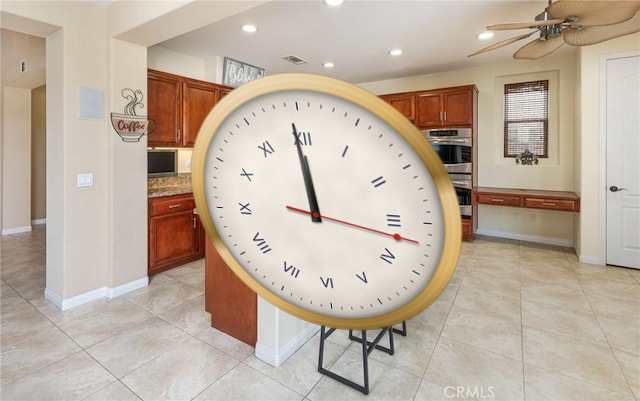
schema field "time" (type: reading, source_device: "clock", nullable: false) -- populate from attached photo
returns 11:59:17
